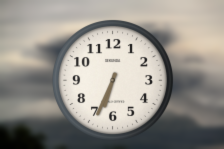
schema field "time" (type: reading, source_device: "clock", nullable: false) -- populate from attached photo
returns 6:34
